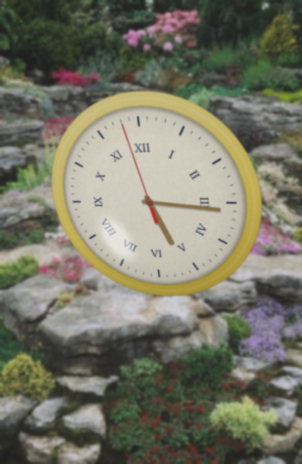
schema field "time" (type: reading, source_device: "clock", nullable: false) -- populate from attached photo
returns 5:15:58
